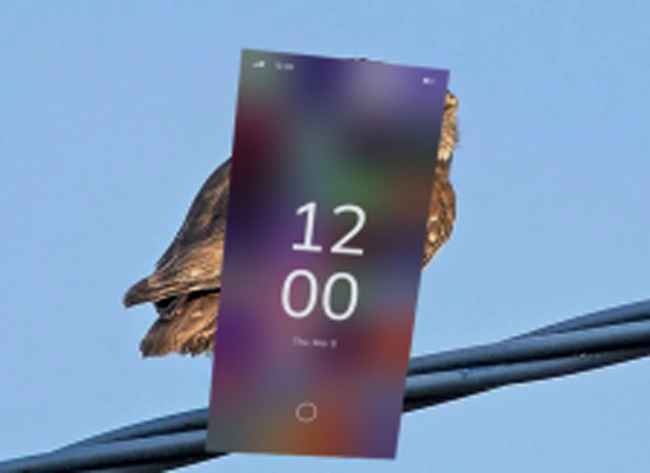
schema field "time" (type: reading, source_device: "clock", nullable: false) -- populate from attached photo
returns 12:00
